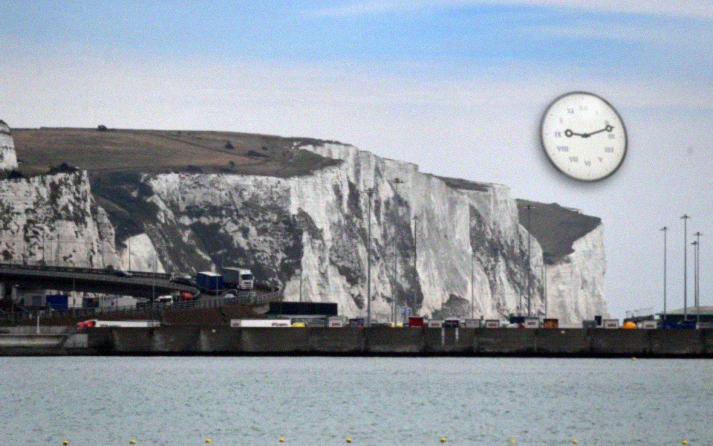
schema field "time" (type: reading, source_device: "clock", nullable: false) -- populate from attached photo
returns 9:12
